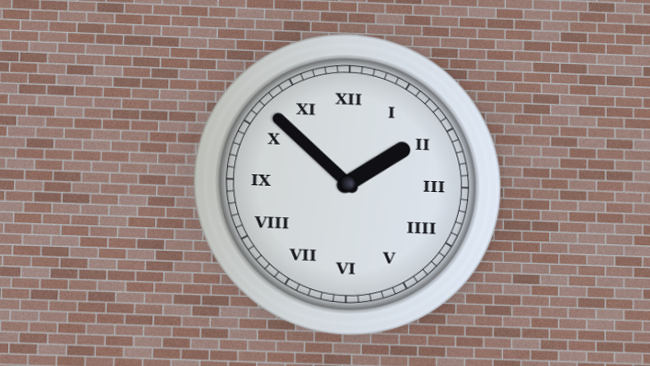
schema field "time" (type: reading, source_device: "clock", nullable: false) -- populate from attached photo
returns 1:52
